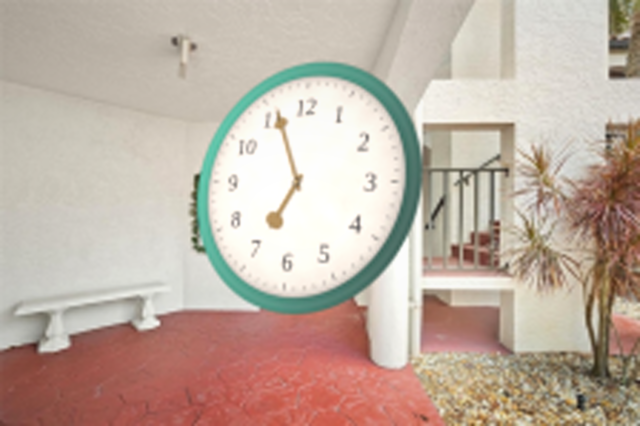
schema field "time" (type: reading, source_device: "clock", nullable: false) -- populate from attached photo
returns 6:56
